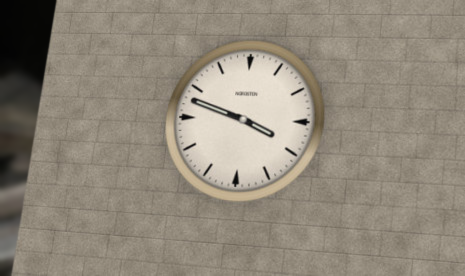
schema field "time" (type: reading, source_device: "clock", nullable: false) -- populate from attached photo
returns 3:48
